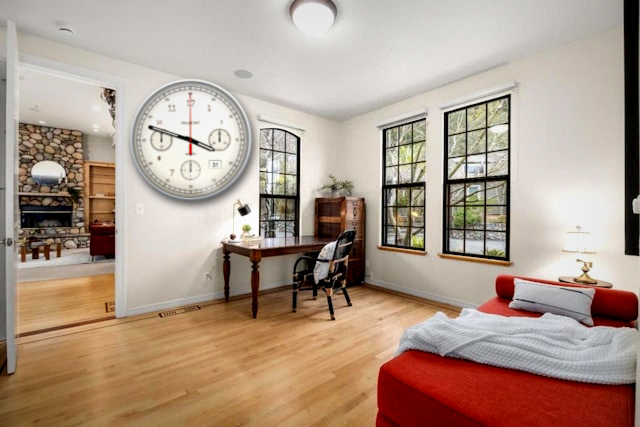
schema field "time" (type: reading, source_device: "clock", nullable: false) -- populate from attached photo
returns 3:48
